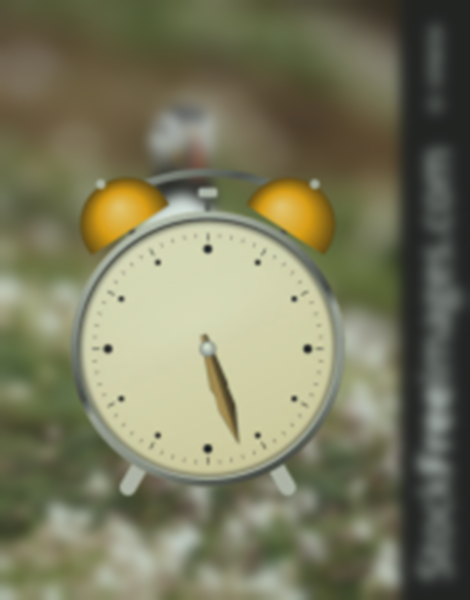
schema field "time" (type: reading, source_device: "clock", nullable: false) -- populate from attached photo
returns 5:27
